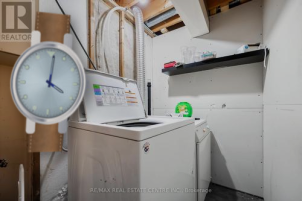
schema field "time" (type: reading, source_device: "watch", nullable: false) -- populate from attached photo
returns 4:01
